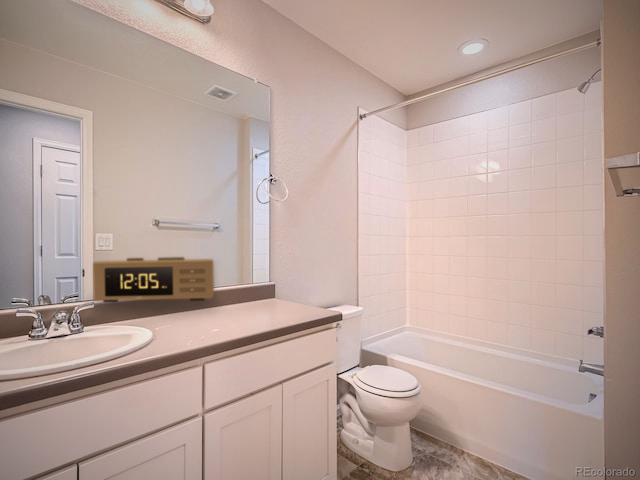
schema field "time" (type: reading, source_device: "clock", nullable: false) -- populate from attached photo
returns 12:05
